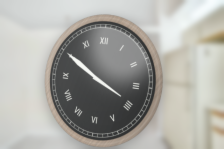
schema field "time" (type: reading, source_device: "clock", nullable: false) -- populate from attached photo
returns 3:50
